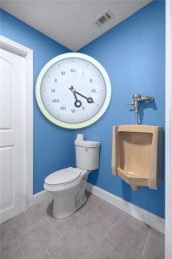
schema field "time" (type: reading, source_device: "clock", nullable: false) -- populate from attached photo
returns 5:20
